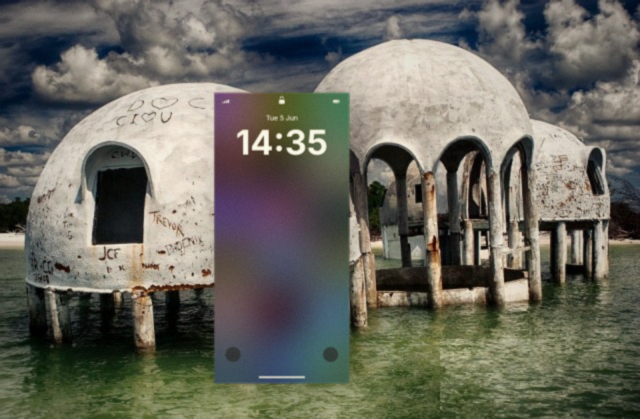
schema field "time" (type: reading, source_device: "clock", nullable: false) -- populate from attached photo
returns 14:35
